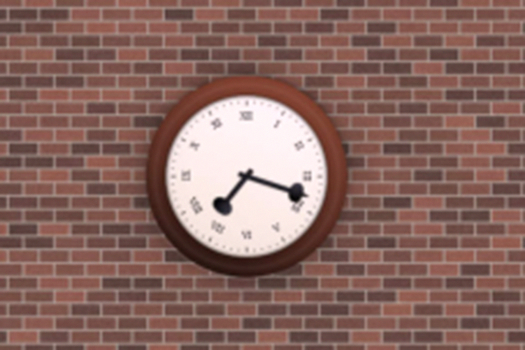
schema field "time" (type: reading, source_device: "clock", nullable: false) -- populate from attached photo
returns 7:18
